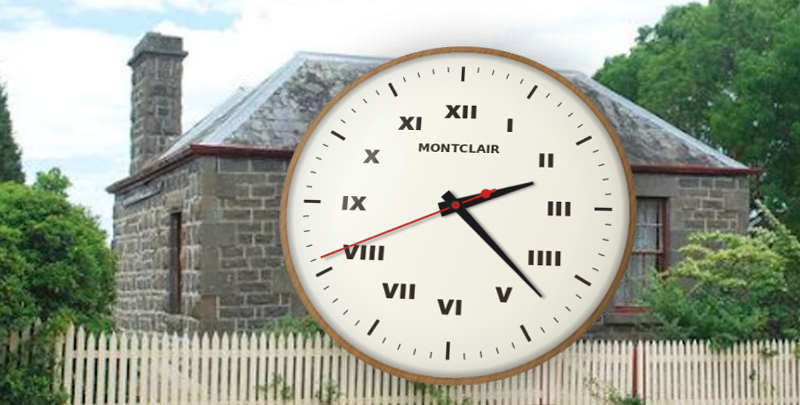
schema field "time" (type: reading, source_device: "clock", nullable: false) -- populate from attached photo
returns 2:22:41
